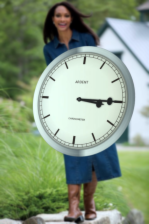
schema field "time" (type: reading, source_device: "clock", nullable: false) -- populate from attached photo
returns 3:15
